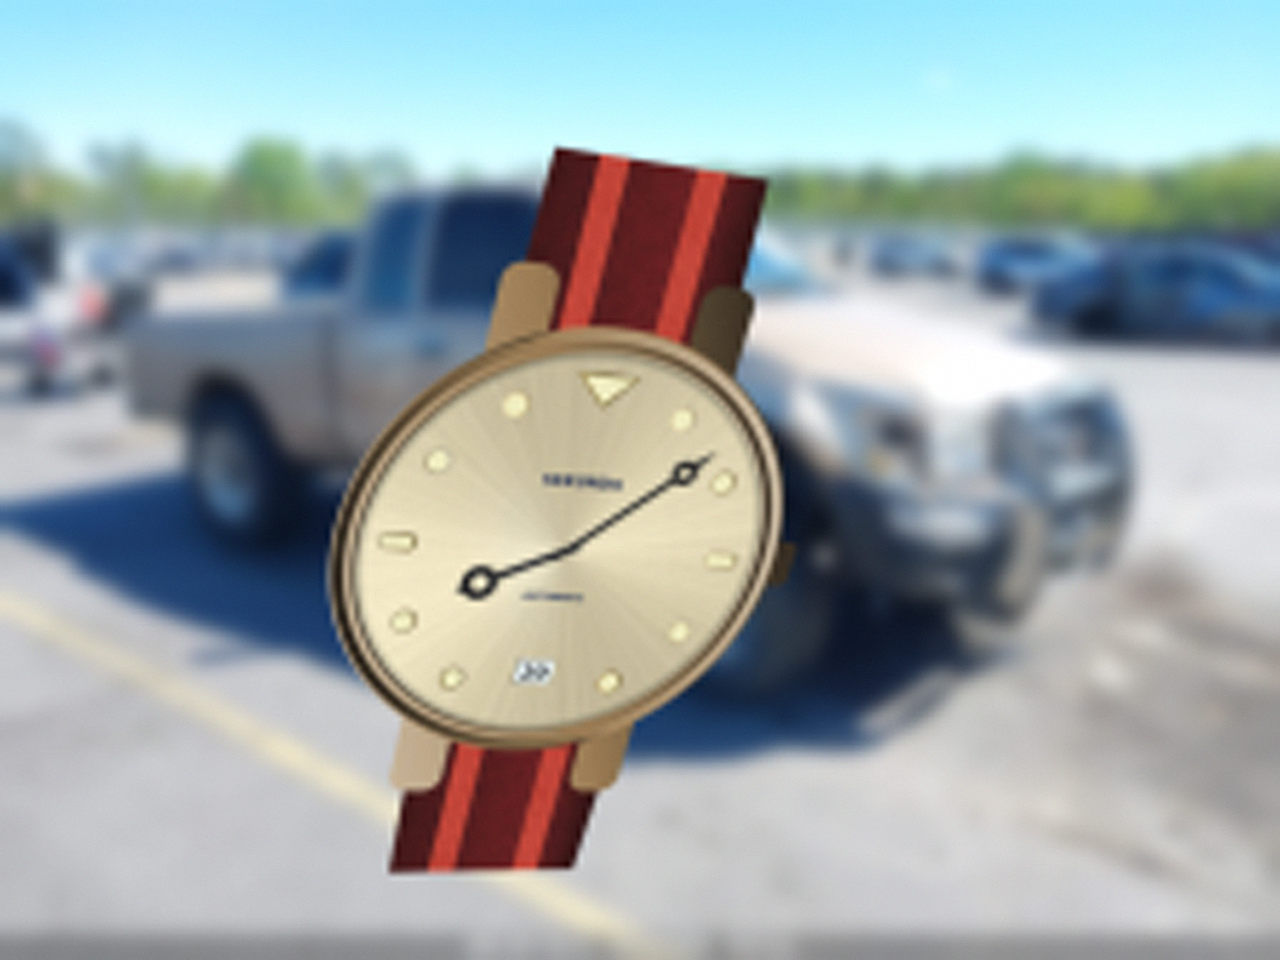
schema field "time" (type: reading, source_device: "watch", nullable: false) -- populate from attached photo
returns 8:08
